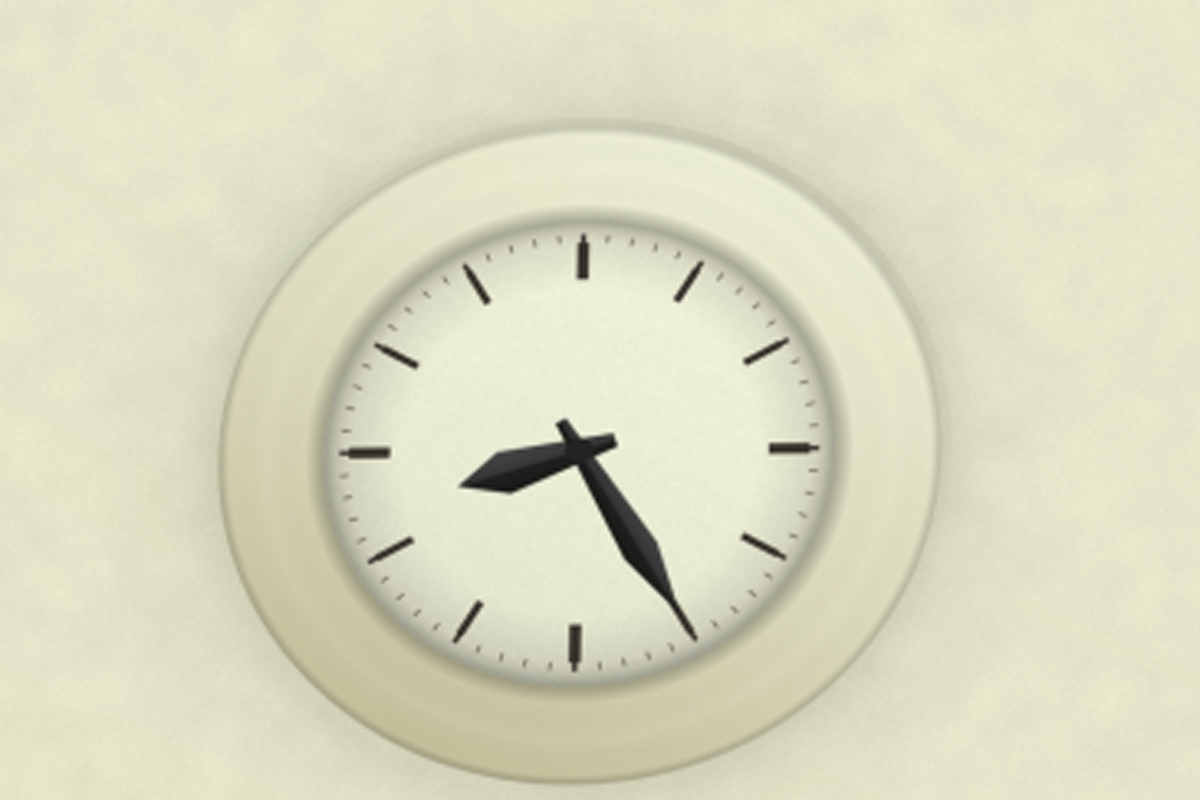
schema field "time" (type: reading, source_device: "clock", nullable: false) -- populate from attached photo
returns 8:25
